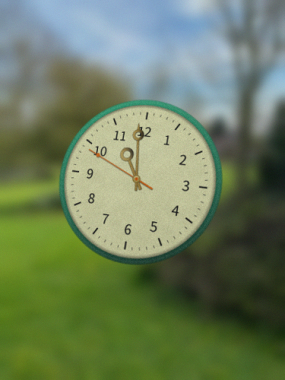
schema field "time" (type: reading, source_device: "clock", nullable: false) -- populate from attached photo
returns 10:58:49
